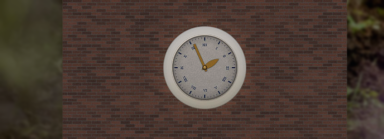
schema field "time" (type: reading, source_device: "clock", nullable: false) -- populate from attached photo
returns 1:56
